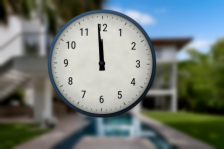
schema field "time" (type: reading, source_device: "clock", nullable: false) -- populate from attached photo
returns 11:59
